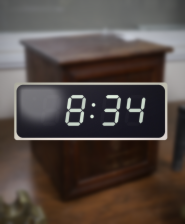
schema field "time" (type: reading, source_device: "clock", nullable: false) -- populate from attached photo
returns 8:34
